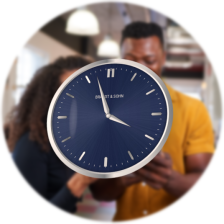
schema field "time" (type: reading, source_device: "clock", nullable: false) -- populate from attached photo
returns 3:57
